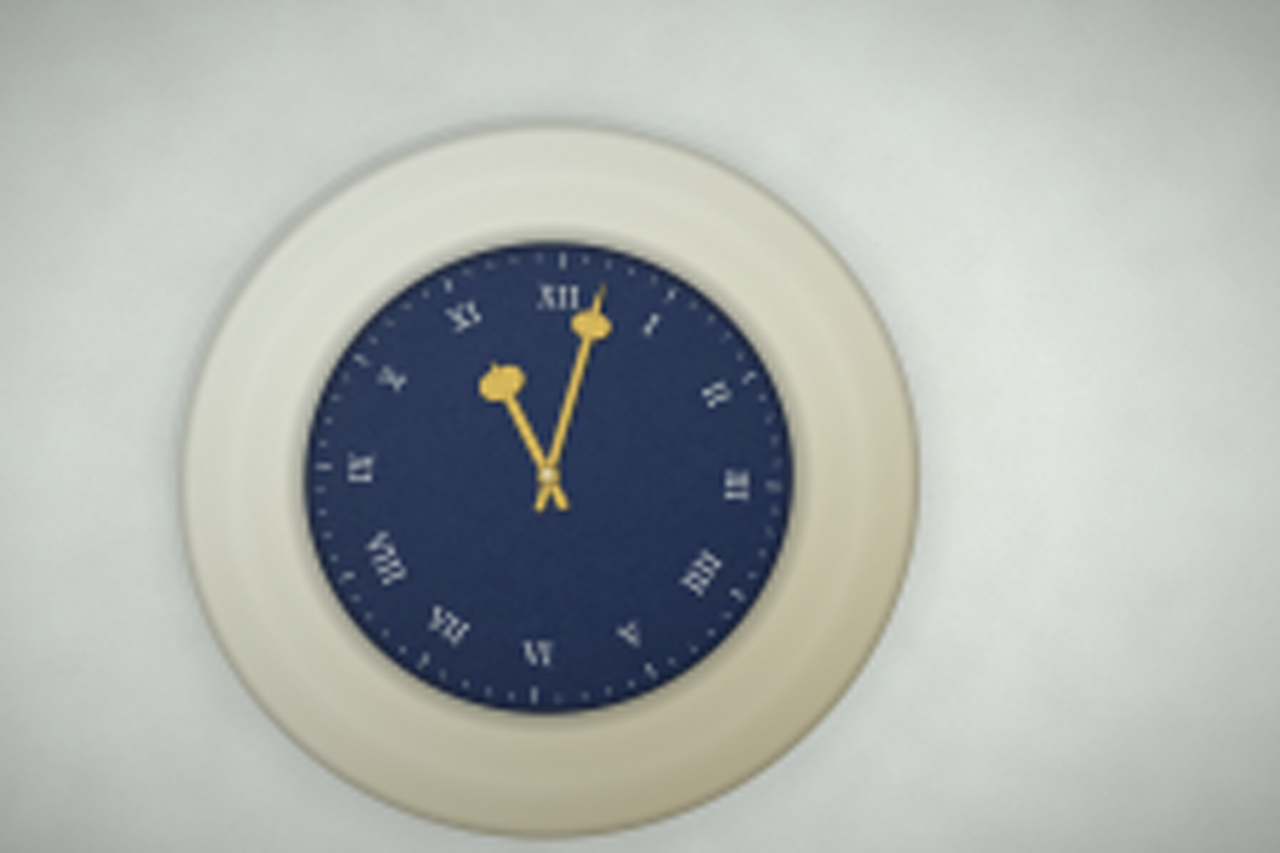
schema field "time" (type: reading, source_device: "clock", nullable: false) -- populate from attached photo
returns 11:02
